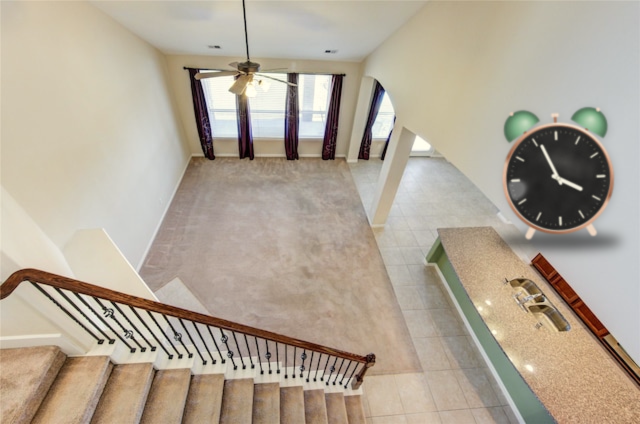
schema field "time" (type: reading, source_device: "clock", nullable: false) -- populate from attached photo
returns 3:56
